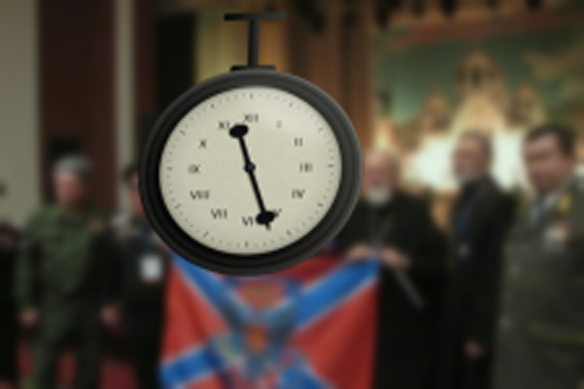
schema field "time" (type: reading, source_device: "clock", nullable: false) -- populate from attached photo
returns 11:27
